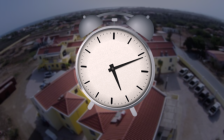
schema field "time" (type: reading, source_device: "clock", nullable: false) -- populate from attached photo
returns 5:11
